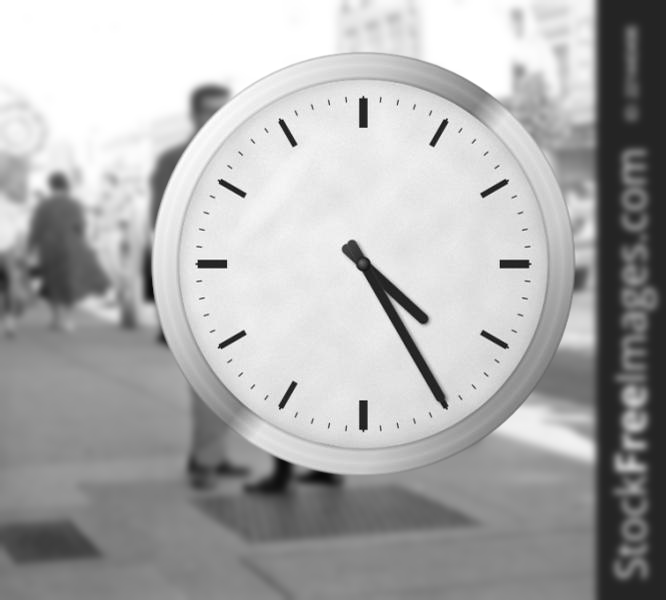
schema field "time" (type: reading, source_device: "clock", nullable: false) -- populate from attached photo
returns 4:25
